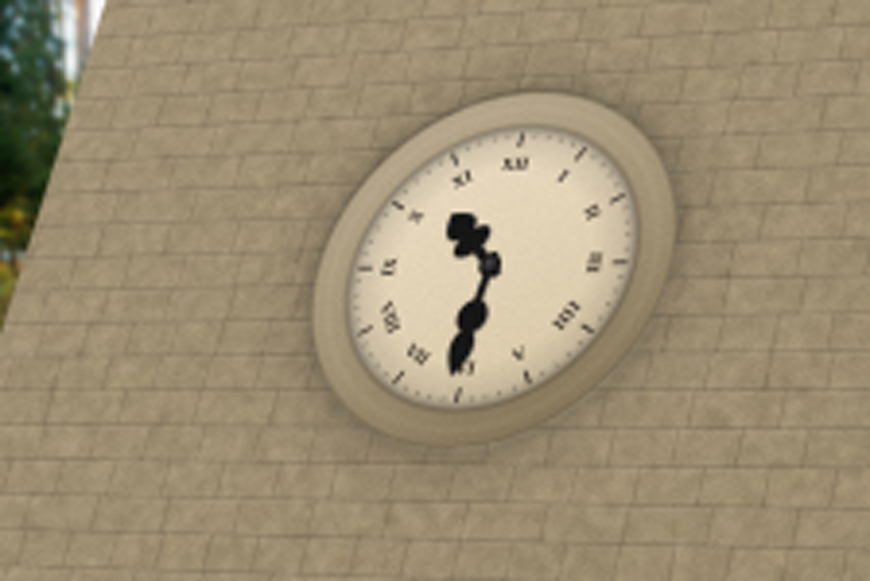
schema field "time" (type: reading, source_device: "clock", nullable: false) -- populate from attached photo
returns 10:31
